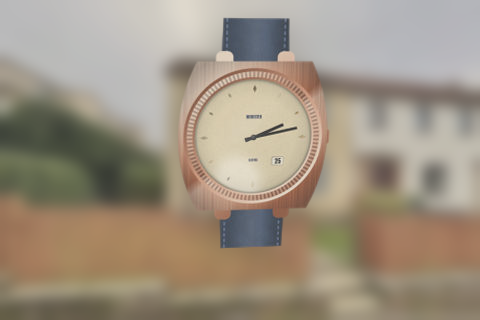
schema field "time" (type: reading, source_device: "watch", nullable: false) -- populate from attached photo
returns 2:13
